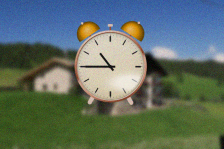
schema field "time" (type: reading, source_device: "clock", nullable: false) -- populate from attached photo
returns 10:45
